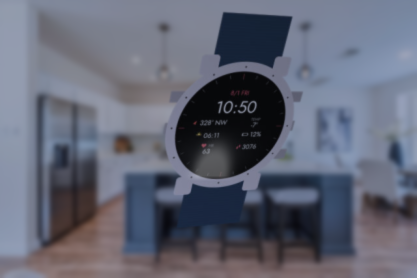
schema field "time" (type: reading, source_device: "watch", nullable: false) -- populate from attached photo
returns 10:50
